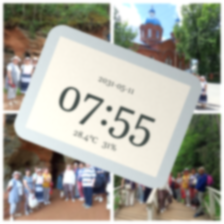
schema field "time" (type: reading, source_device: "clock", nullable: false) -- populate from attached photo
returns 7:55
